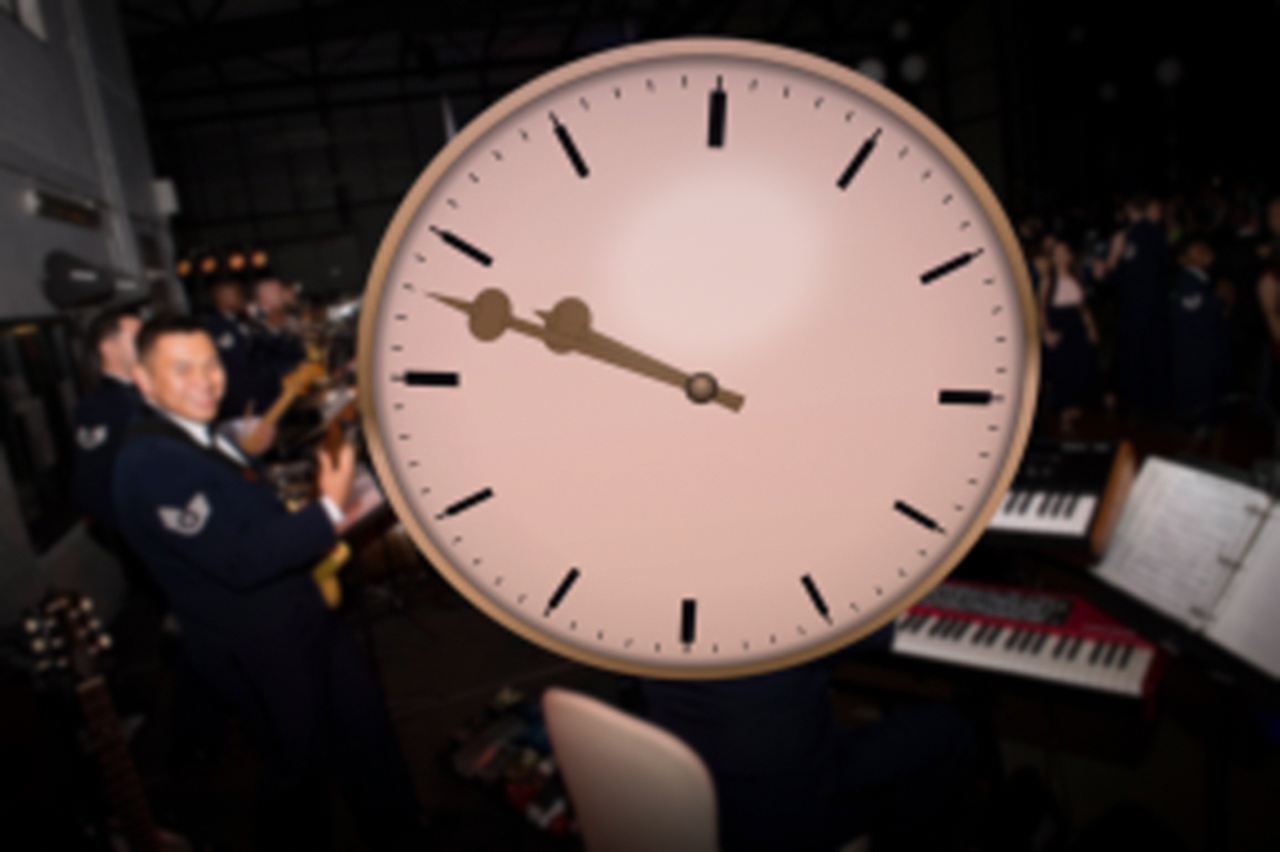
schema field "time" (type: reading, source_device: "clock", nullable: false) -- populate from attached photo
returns 9:48
